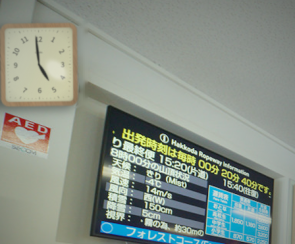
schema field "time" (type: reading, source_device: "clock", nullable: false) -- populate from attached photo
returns 4:59
